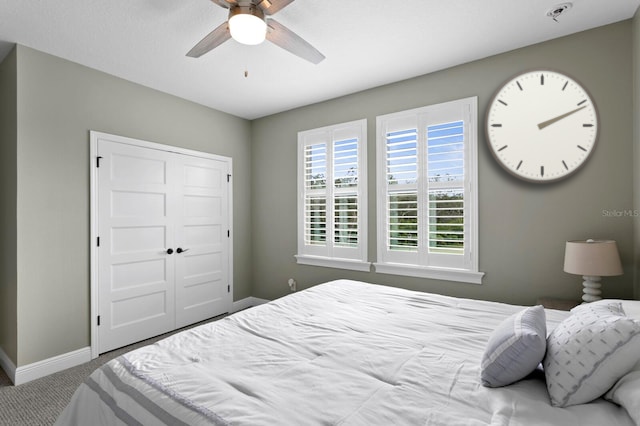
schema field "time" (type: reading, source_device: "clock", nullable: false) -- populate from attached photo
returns 2:11
